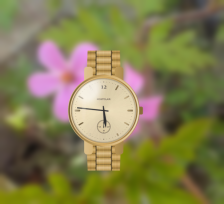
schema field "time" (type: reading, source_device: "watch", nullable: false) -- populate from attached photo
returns 5:46
